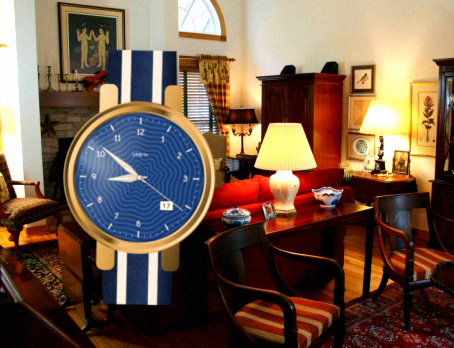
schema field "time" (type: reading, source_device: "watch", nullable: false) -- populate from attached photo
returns 8:51:21
